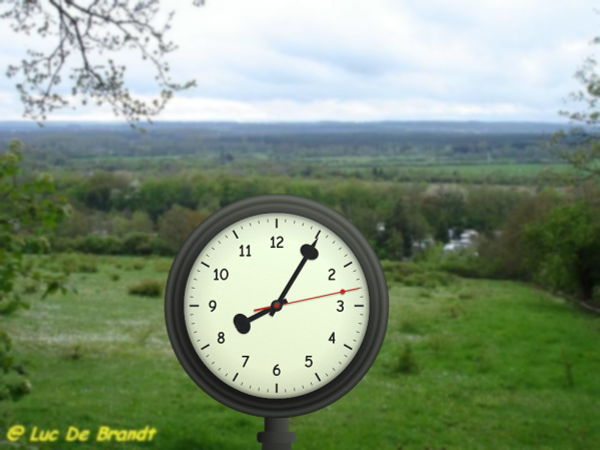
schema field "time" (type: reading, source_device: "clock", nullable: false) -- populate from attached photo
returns 8:05:13
